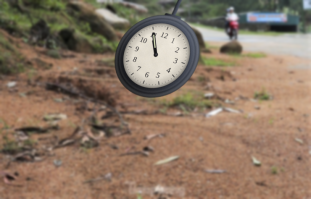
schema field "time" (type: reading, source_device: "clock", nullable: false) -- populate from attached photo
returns 10:55
